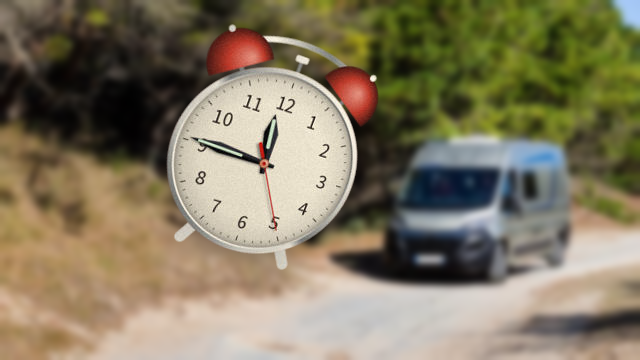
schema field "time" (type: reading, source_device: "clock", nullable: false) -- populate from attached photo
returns 11:45:25
